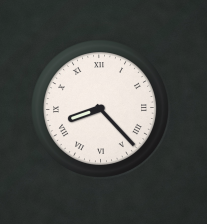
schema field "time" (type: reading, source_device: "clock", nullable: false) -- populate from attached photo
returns 8:23
